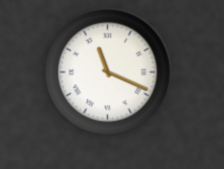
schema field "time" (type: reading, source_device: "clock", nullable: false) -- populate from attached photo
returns 11:19
